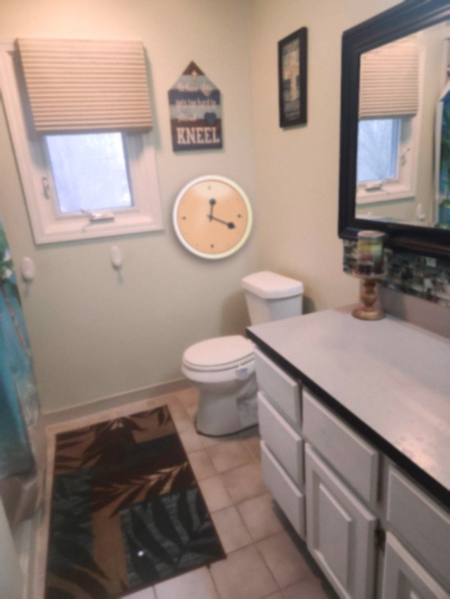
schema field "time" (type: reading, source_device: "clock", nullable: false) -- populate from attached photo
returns 12:19
